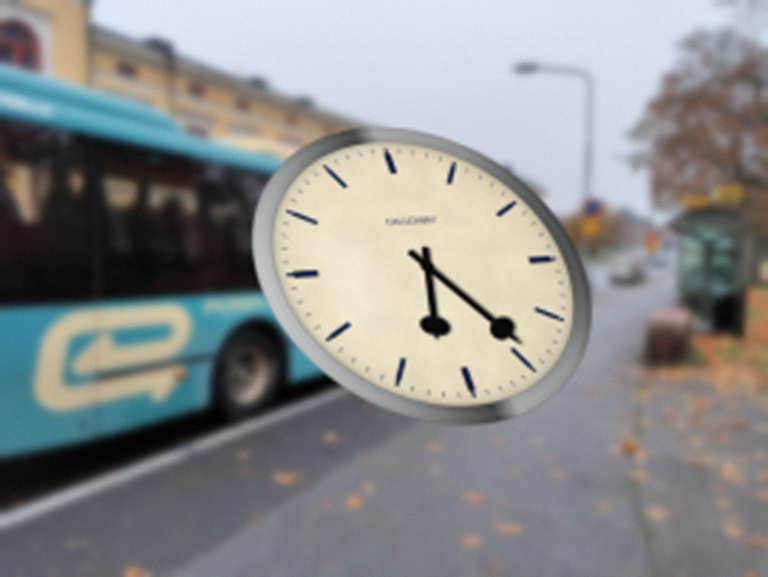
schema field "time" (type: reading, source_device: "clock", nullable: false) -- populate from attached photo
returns 6:24
